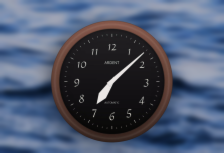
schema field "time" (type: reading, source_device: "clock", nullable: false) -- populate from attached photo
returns 7:08
